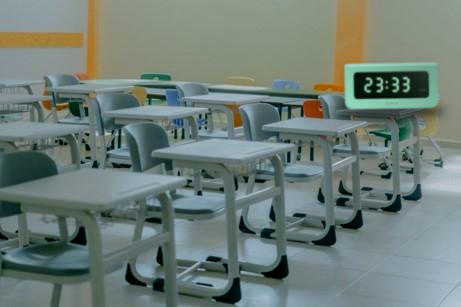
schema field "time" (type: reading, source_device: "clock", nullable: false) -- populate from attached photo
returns 23:33
